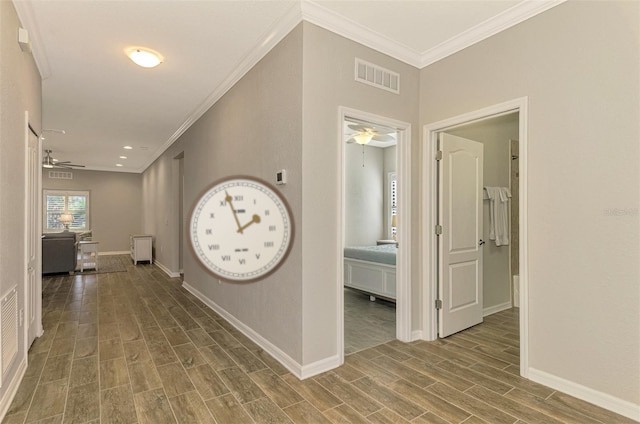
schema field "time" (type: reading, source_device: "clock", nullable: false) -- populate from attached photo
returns 1:57
